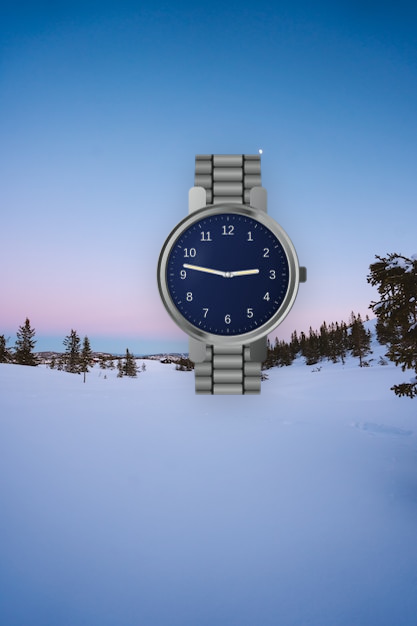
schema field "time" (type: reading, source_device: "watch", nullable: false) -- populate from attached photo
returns 2:47
